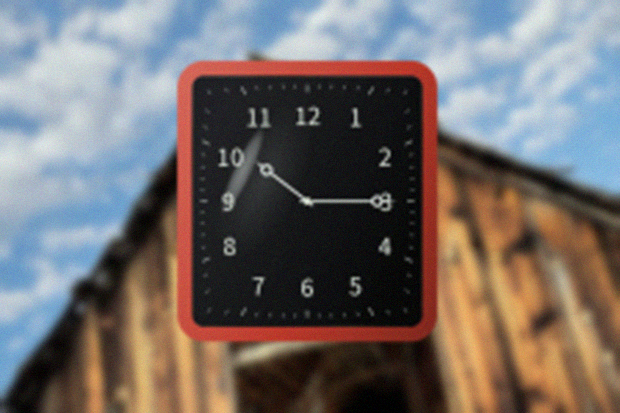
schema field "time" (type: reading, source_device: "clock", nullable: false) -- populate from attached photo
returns 10:15
